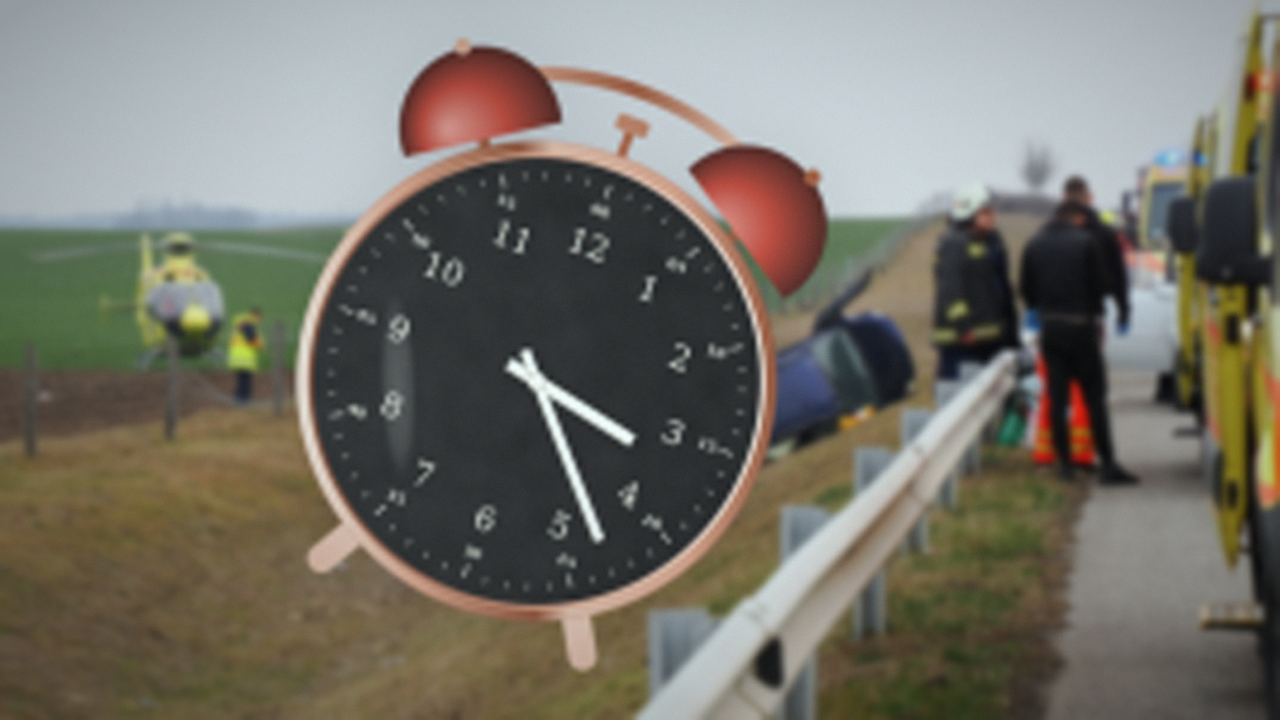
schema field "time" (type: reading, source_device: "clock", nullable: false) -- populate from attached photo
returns 3:23
